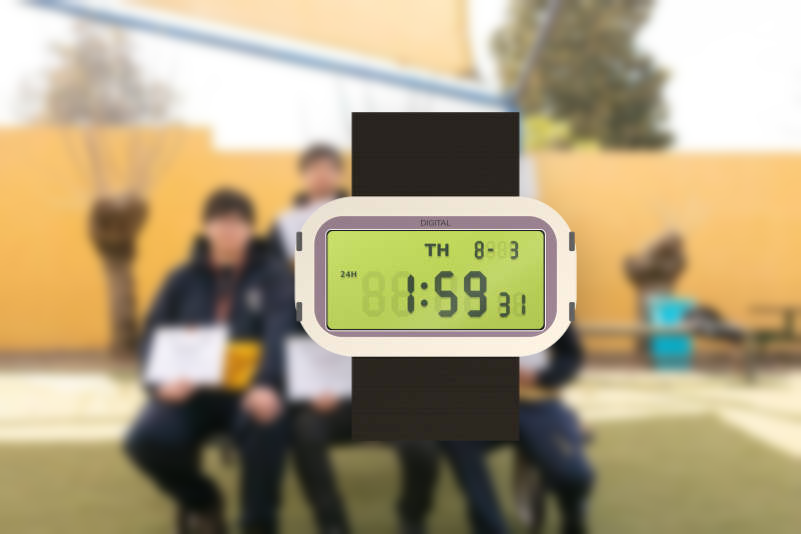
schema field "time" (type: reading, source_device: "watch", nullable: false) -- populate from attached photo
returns 1:59:31
